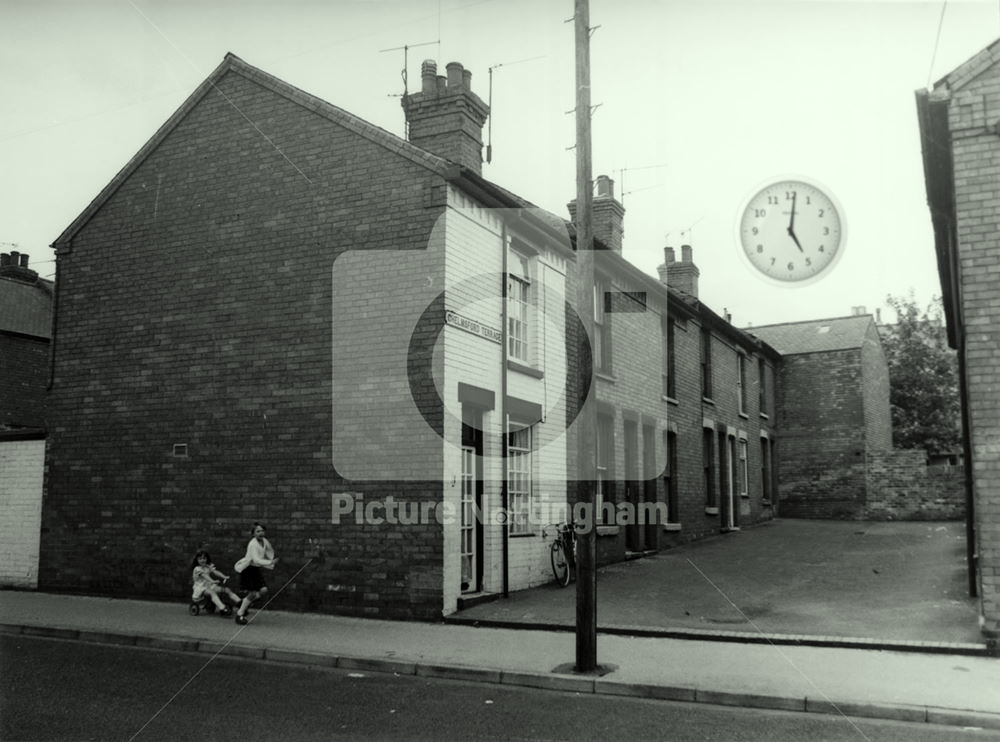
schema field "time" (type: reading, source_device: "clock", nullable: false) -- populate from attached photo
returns 5:01
